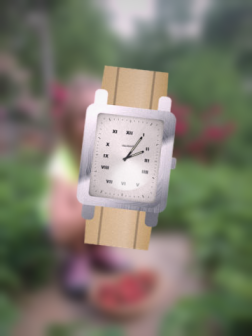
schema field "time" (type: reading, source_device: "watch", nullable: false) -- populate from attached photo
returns 2:05
